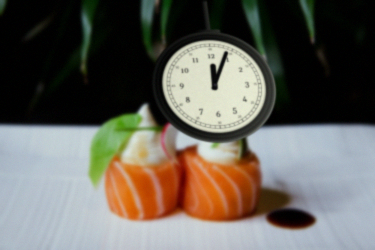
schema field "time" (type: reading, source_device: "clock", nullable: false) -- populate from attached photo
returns 12:04
